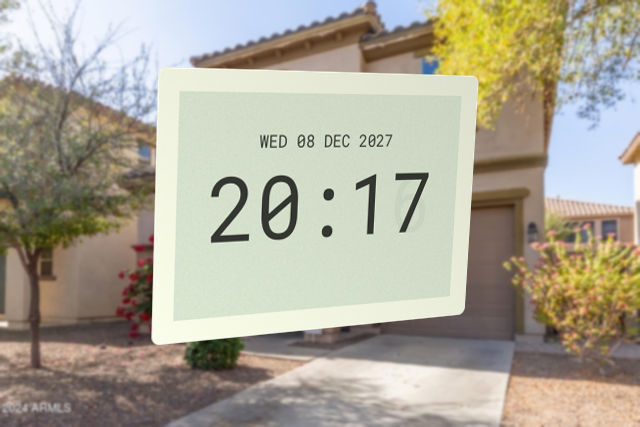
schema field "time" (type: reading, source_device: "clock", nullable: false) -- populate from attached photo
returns 20:17
